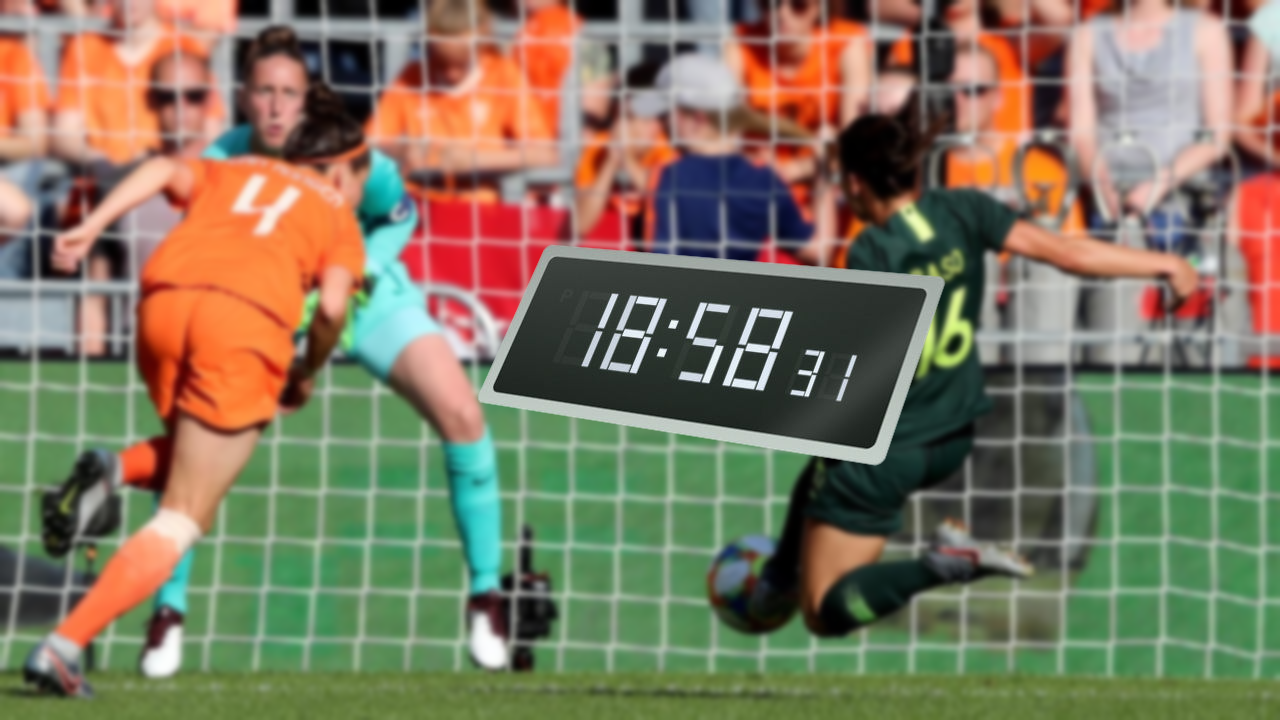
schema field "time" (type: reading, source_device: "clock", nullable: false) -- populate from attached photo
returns 18:58:31
